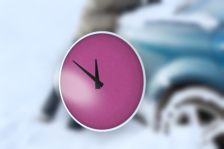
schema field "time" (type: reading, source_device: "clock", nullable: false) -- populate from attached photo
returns 11:51
